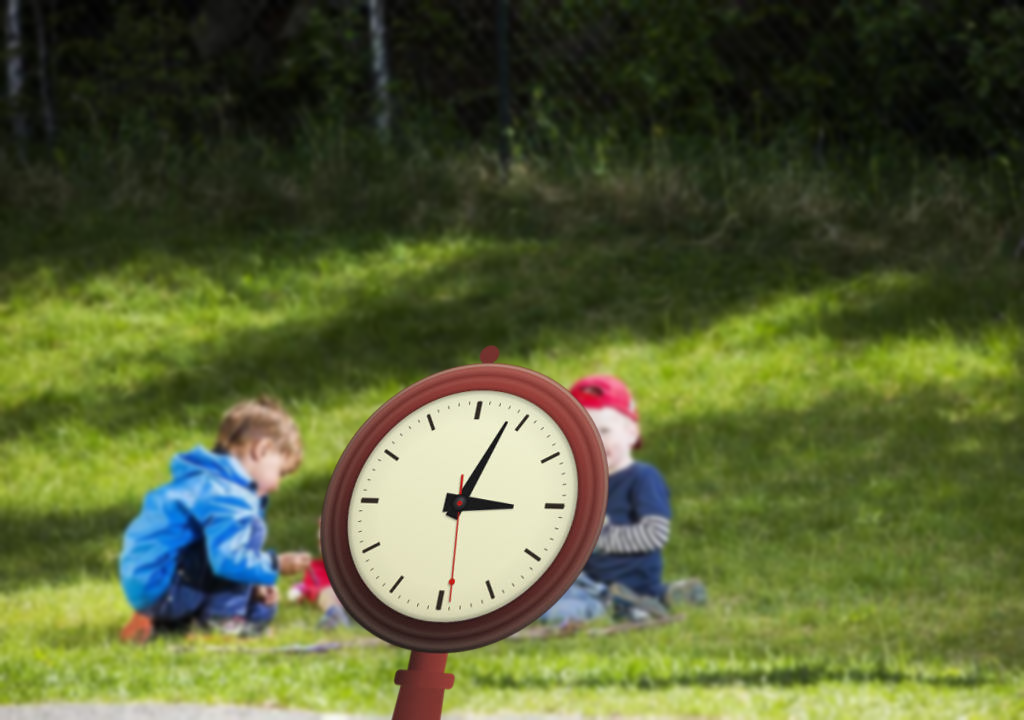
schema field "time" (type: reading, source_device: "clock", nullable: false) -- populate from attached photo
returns 3:03:29
